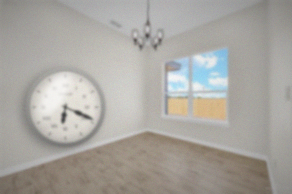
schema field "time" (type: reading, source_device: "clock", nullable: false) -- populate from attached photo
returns 6:19
